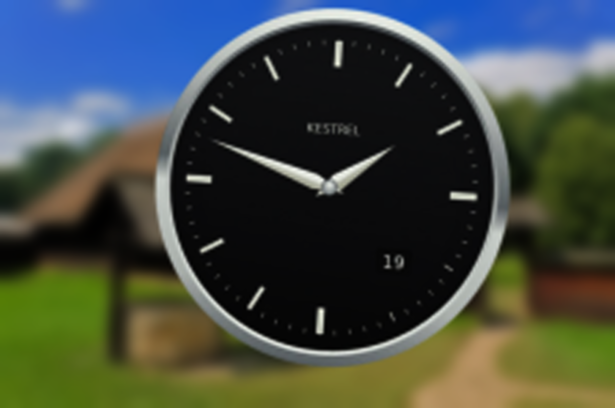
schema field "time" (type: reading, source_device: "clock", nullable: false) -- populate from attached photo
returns 1:48
